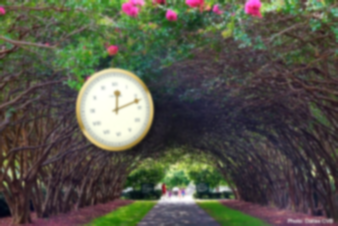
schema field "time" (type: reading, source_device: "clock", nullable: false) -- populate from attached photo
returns 12:12
